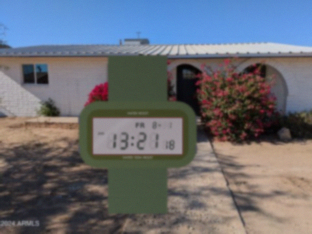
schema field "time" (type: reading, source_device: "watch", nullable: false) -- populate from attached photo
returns 13:21
